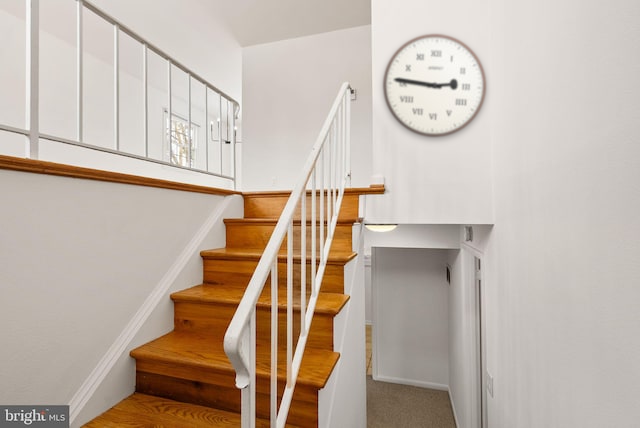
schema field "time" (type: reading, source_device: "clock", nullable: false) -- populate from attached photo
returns 2:46
